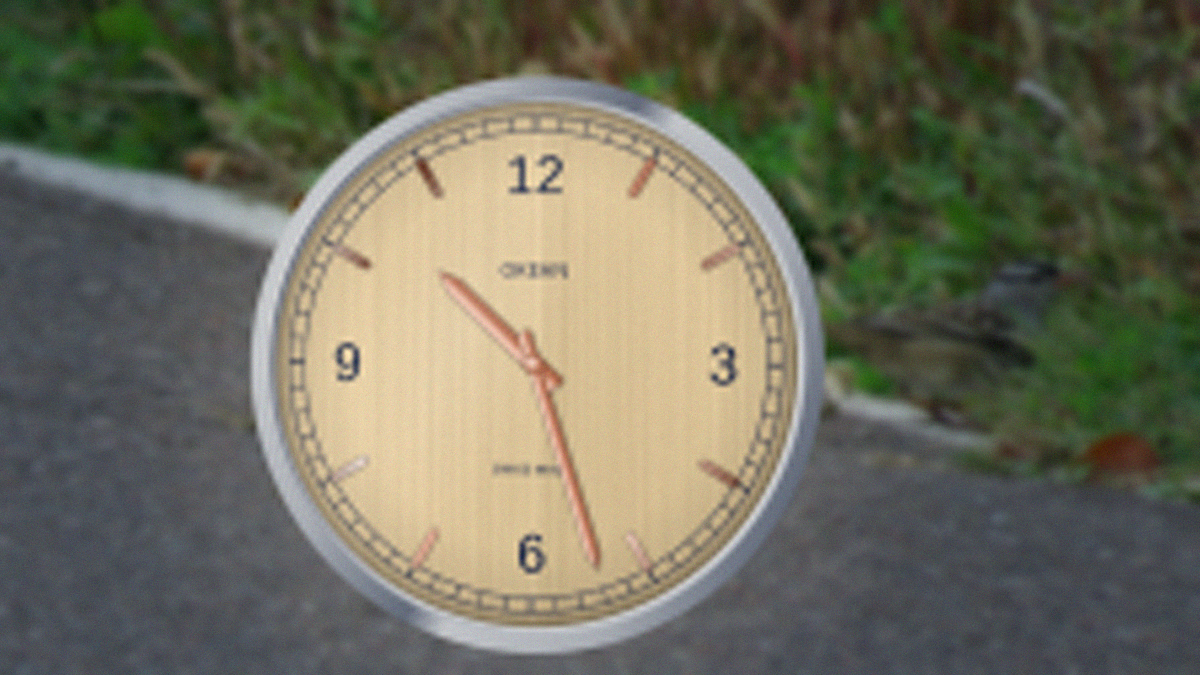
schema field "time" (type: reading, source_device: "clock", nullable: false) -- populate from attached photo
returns 10:27
